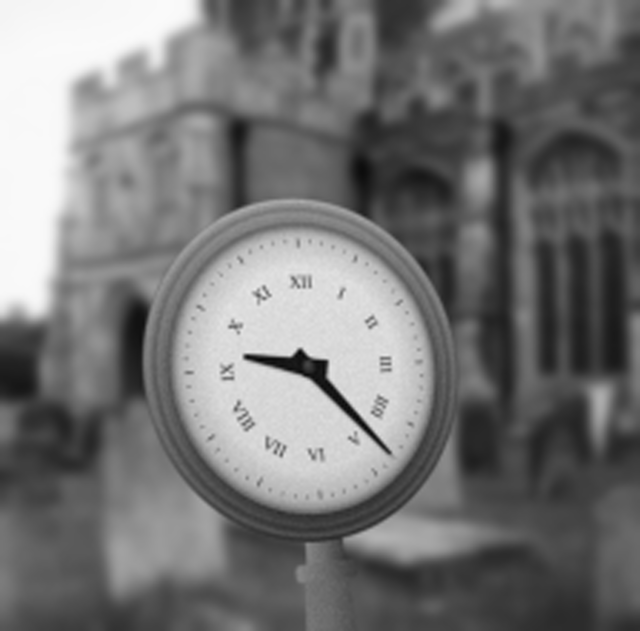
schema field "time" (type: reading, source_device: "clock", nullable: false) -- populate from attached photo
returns 9:23
